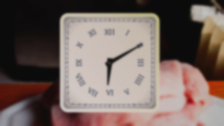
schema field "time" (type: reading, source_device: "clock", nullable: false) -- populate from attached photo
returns 6:10
